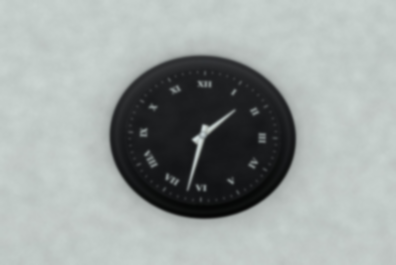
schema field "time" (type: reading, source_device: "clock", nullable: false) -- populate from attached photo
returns 1:32
